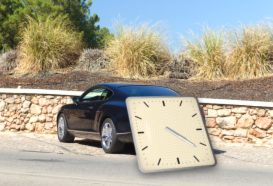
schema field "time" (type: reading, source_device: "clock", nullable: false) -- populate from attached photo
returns 4:22
